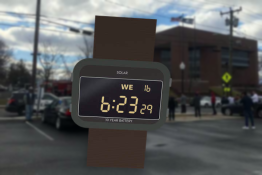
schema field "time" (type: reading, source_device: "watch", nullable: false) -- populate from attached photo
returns 6:23:29
